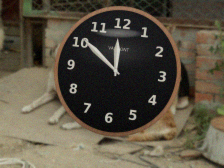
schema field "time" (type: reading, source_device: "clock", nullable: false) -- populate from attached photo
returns 11:51
